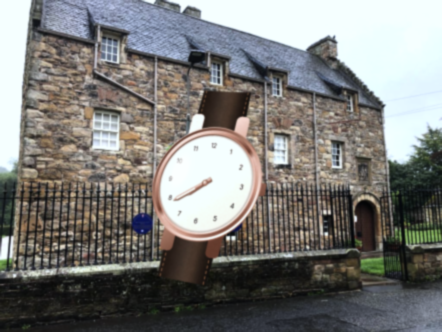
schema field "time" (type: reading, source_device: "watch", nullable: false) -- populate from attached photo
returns 7:39
